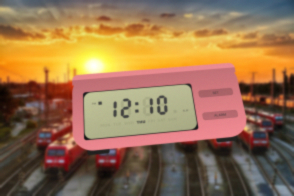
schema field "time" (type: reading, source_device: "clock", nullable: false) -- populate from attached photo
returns 12:10
